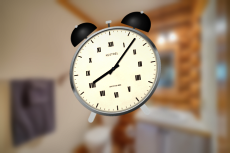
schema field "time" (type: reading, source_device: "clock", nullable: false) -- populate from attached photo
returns 8:07
